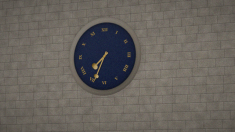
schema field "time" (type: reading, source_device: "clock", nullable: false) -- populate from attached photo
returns 7:34
